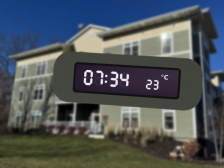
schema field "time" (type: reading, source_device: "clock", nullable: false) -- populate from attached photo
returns 7:34
